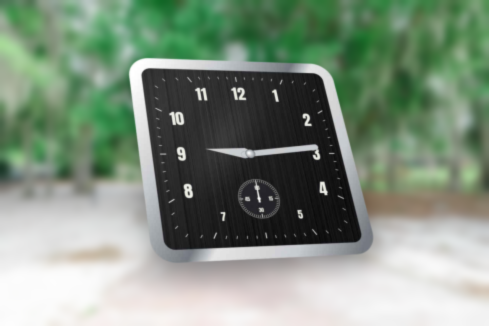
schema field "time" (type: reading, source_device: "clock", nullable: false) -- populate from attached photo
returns 9:14
